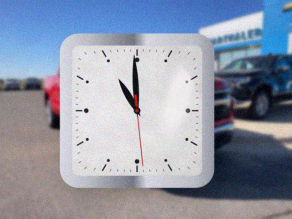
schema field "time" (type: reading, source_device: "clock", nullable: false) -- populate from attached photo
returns 10:59:29
